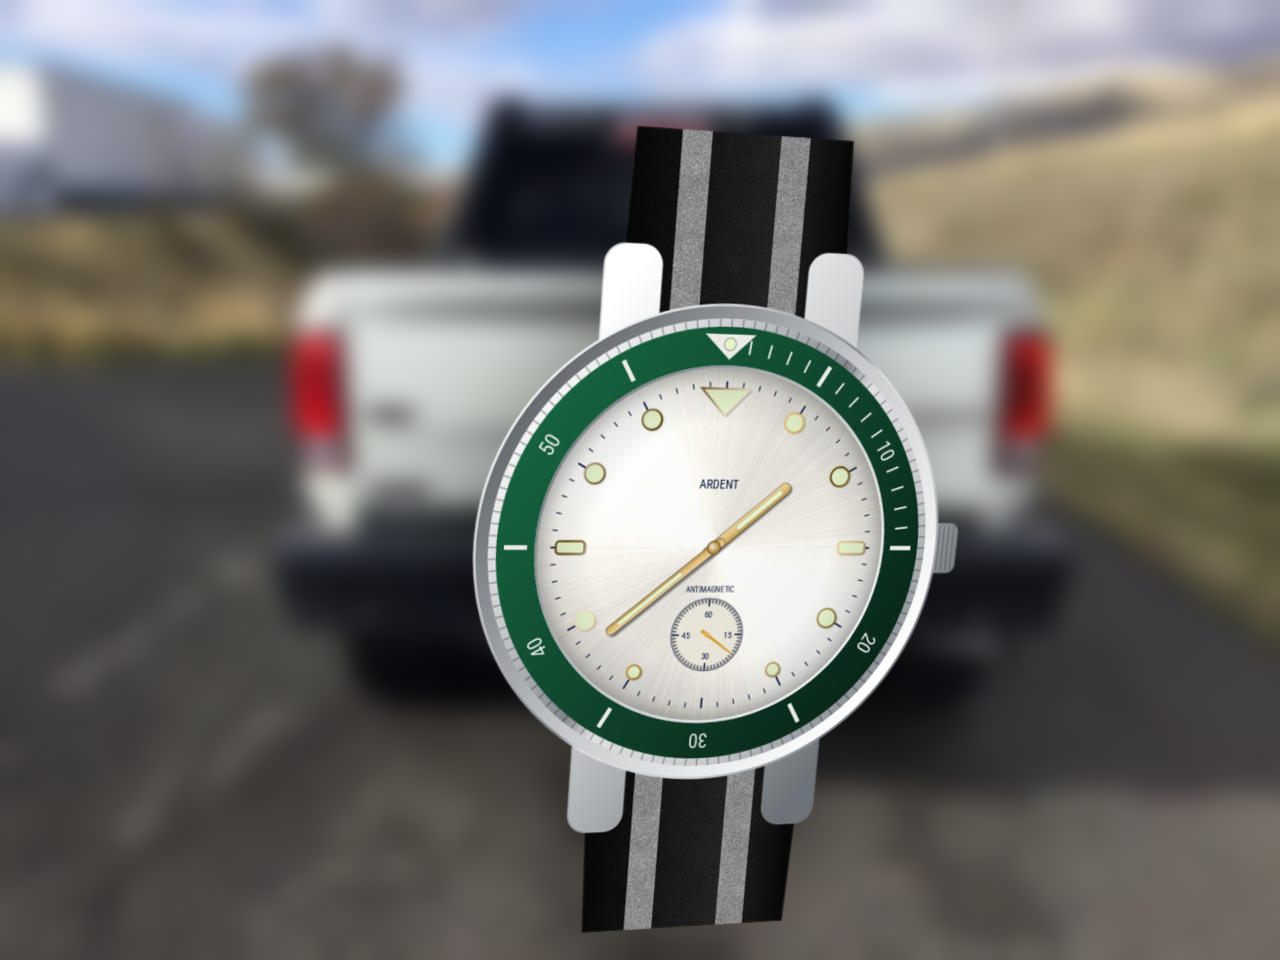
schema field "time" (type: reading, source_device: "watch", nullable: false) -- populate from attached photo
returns 1:38:21
